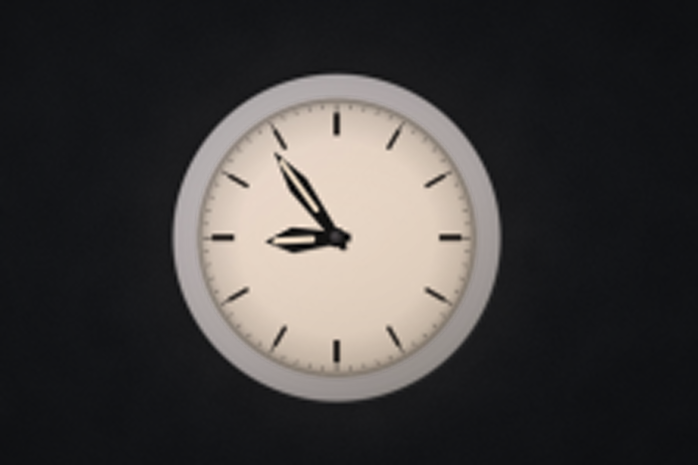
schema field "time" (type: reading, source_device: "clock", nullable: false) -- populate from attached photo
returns 8:54
